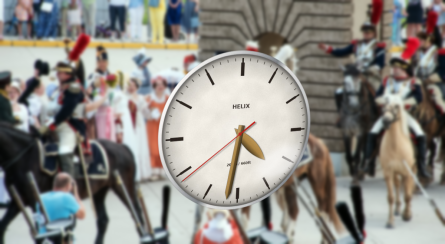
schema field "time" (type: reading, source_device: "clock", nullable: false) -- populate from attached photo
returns 4:31:39
